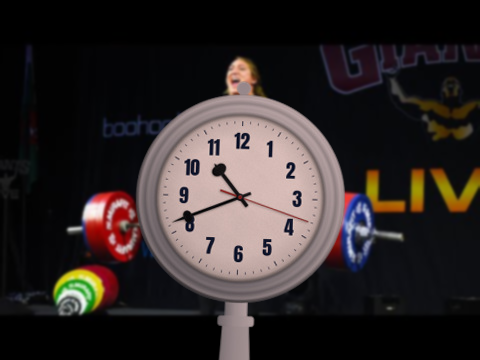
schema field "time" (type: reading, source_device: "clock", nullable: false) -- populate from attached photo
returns 10:41:18
